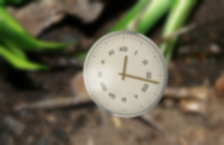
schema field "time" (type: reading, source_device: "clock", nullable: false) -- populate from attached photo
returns 12:17
